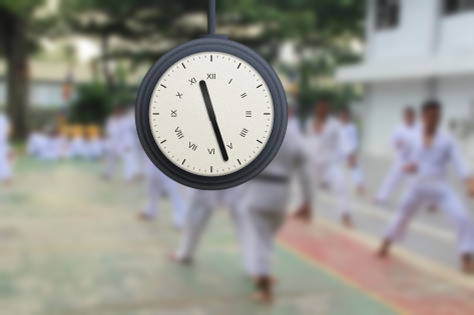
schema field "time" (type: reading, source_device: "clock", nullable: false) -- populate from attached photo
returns 11:27
